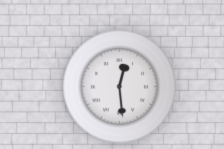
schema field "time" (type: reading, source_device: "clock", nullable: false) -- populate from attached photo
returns 12:29
